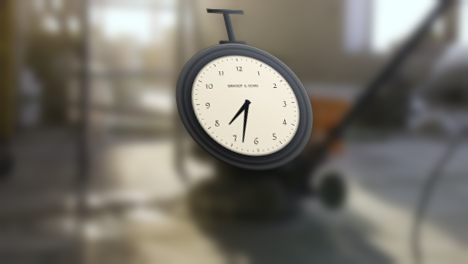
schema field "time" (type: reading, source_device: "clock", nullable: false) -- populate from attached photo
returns 7:33
